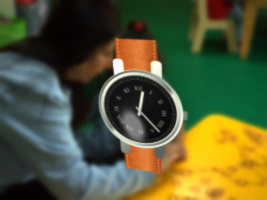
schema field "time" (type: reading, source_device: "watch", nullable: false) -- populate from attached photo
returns 12:23
